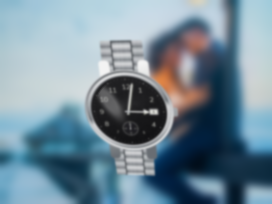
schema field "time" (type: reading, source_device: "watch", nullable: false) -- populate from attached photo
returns 3:02
